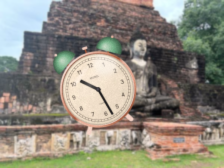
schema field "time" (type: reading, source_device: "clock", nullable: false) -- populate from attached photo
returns 10:28
